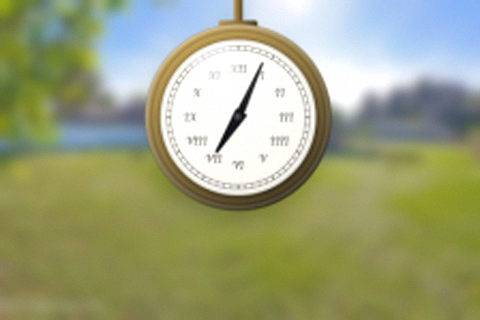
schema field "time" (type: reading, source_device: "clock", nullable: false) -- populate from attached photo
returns 7:04
